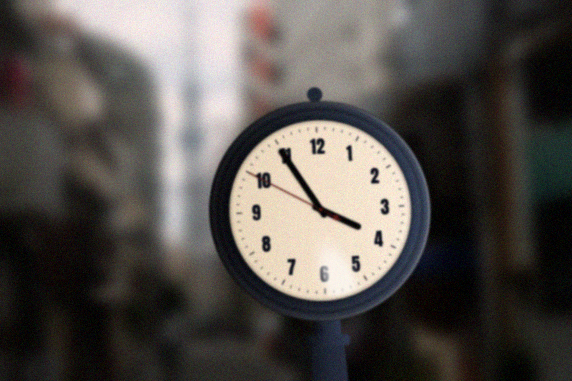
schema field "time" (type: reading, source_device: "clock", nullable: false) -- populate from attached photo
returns 3:54:50
